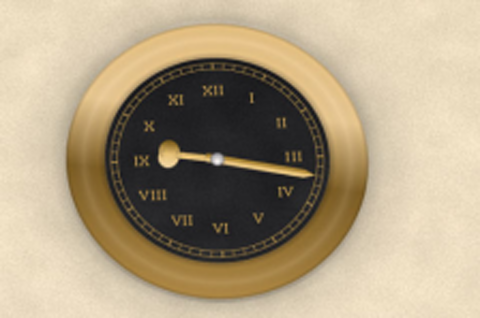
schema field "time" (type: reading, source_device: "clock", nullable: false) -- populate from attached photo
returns 9:17
